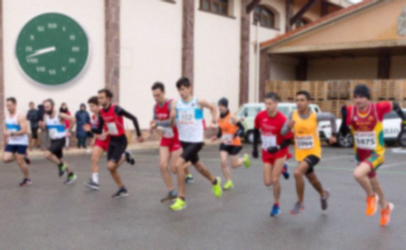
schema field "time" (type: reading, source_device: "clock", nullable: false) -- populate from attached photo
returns 8:42
